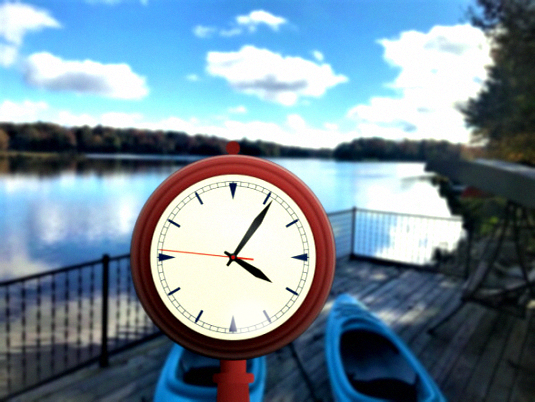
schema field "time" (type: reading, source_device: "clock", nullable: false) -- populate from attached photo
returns 4:05:46
